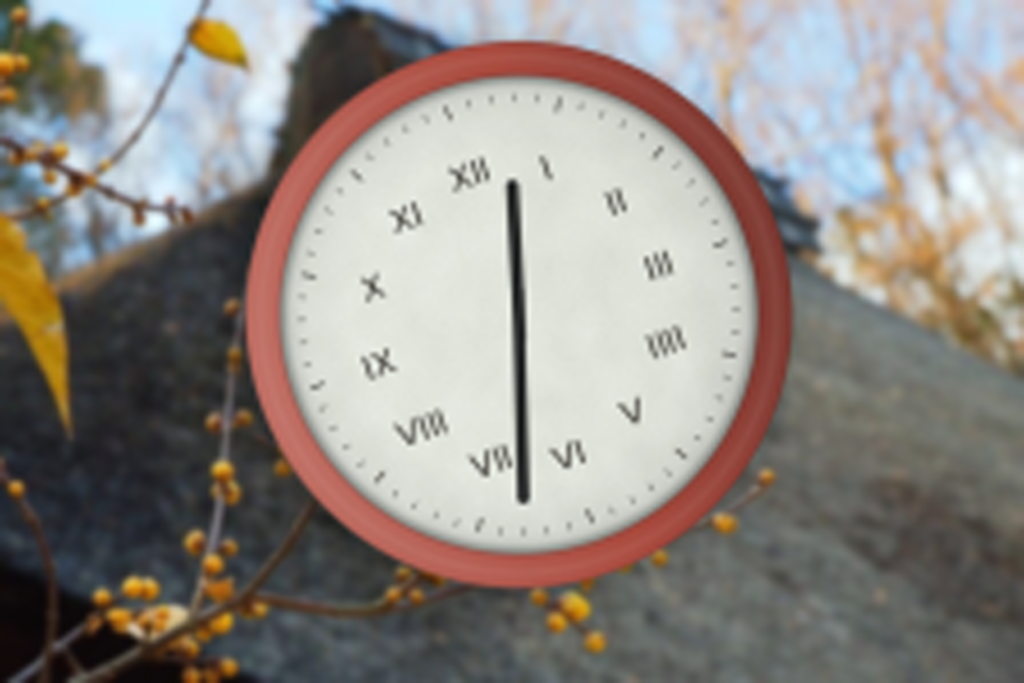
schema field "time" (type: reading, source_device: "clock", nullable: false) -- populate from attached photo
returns 12:33
